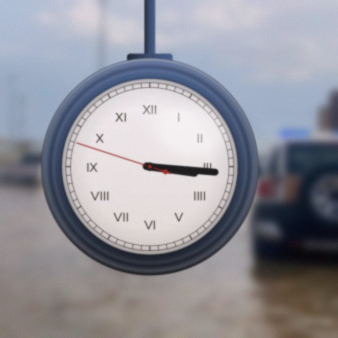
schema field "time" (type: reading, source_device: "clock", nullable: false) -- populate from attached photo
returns 3:15:48
